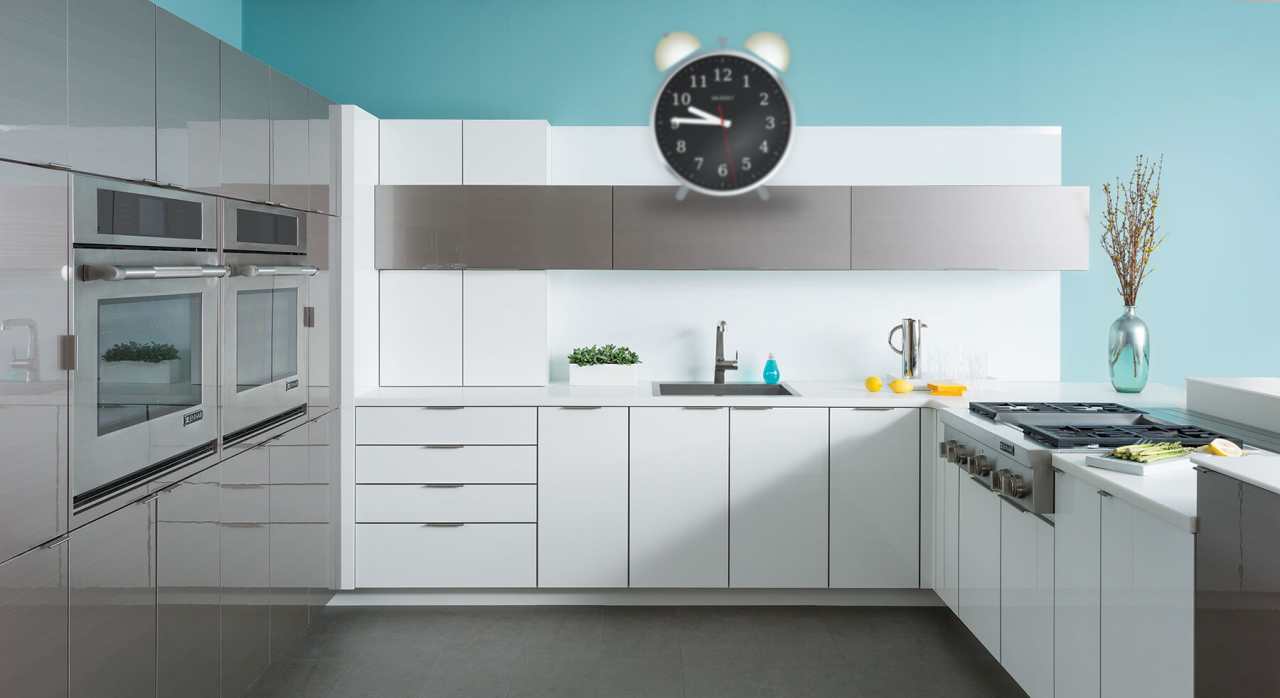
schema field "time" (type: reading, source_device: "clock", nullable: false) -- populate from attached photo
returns 9:45:28
